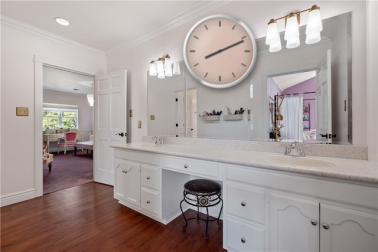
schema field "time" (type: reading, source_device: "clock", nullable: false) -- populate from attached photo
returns 8:11
